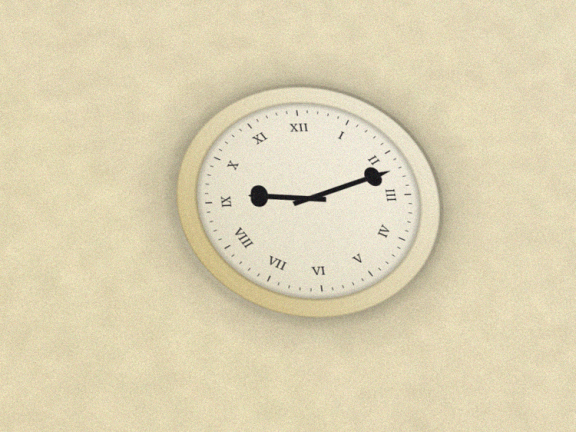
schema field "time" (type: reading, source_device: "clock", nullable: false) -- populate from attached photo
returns 9:12
